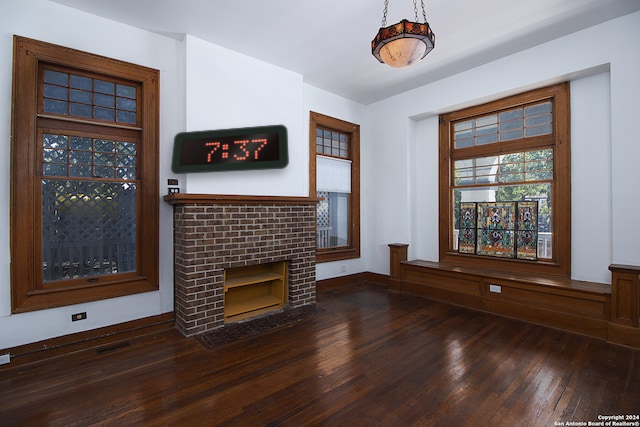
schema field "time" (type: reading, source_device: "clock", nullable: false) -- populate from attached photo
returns 7:37
